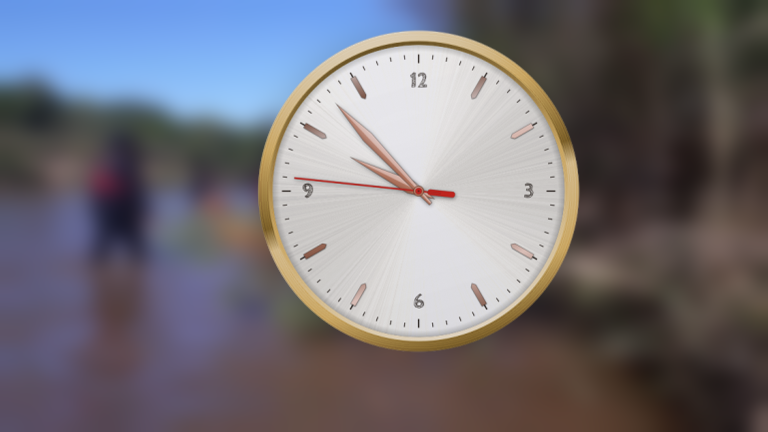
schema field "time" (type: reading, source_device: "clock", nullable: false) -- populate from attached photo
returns 9:52:46
